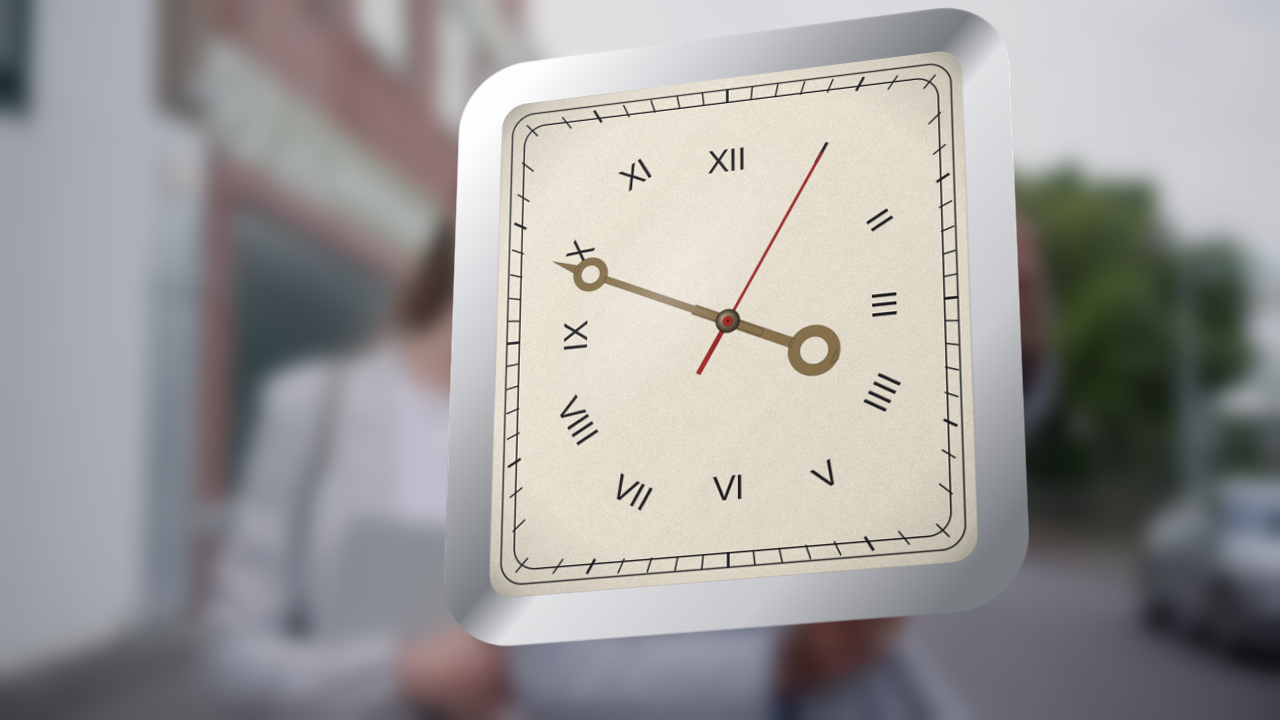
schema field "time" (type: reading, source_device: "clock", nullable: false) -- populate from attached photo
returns 3:49:05
